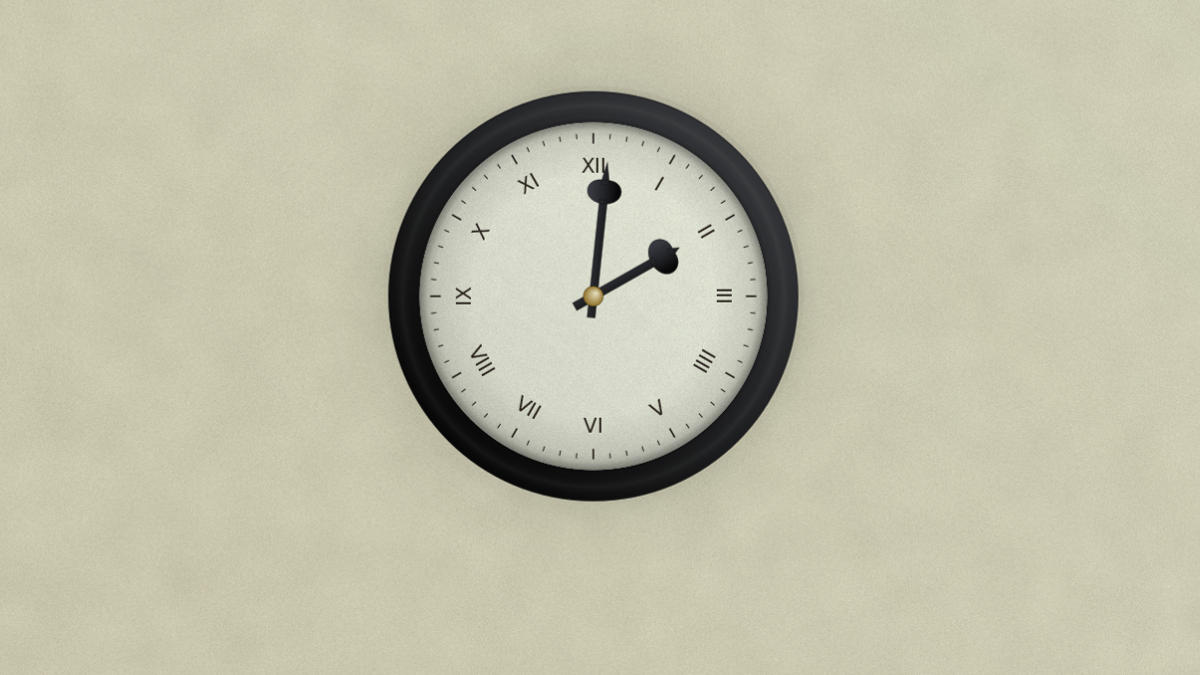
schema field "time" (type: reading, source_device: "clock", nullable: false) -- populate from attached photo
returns 2:01
